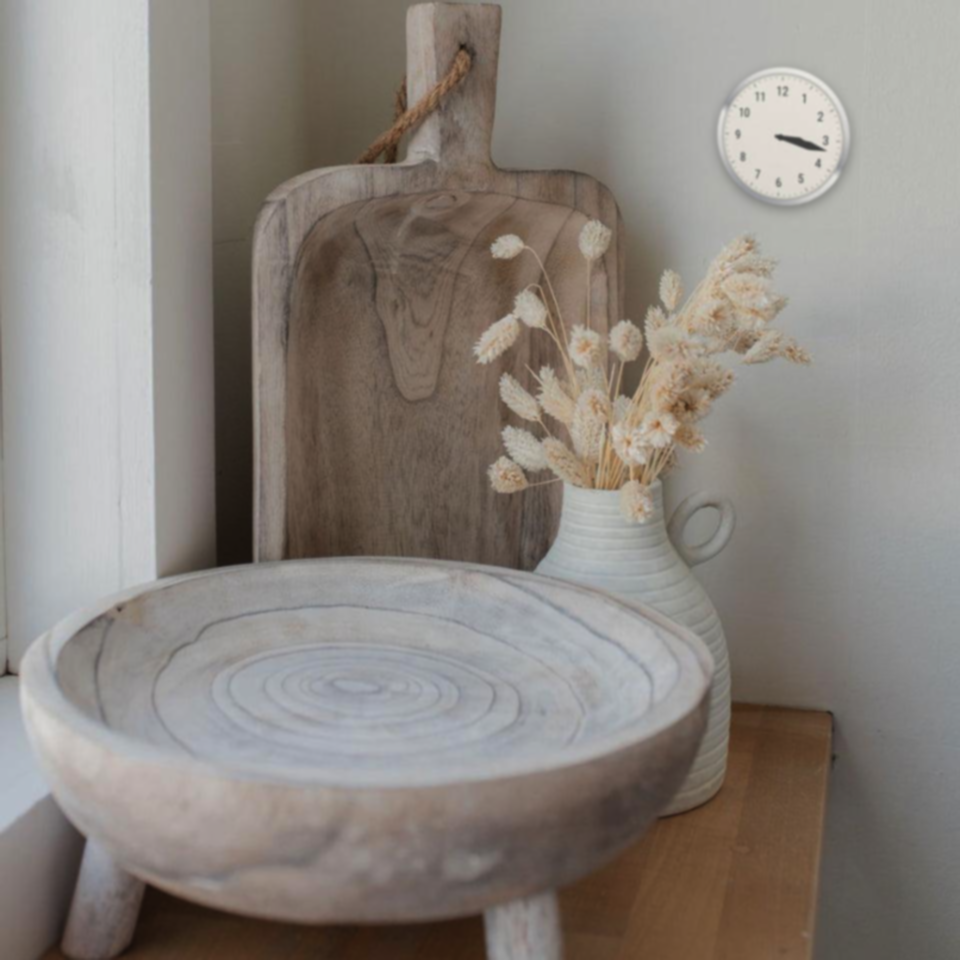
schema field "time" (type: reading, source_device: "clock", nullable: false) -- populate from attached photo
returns 3:17
